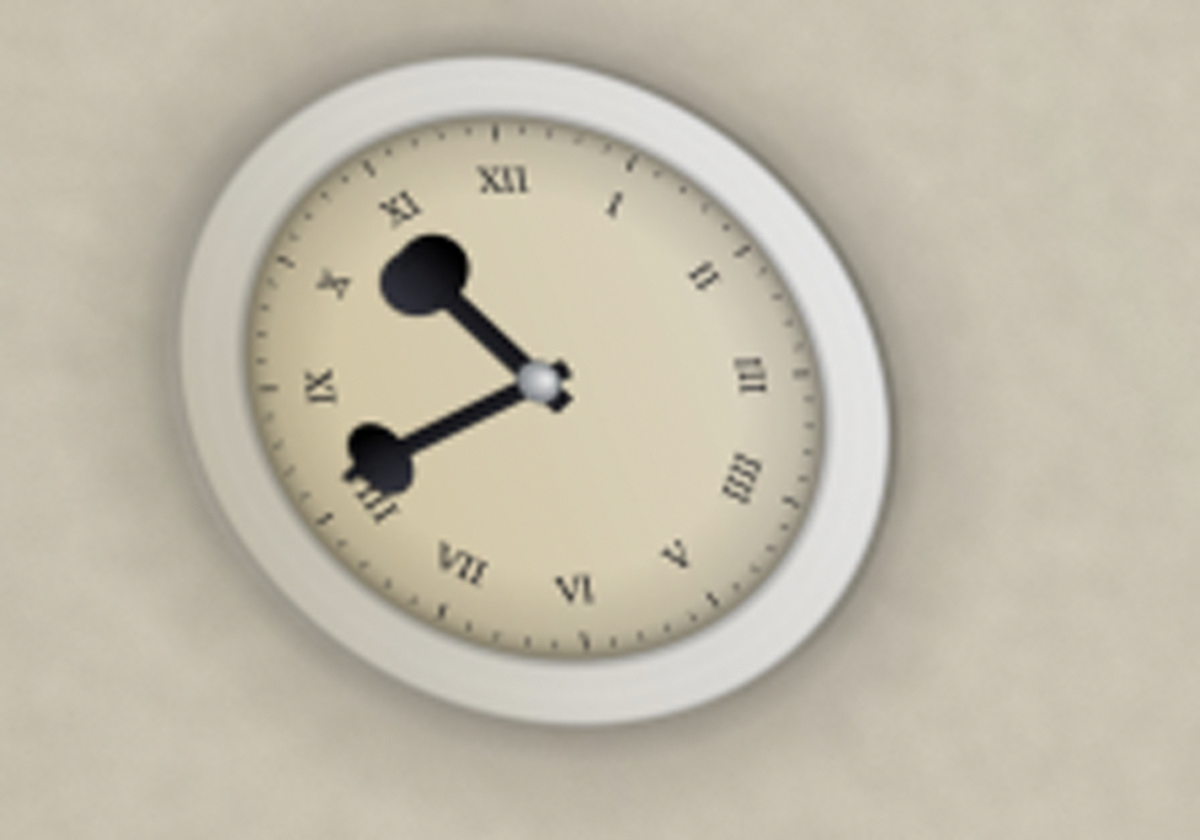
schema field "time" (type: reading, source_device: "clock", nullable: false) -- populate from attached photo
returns 10:41
